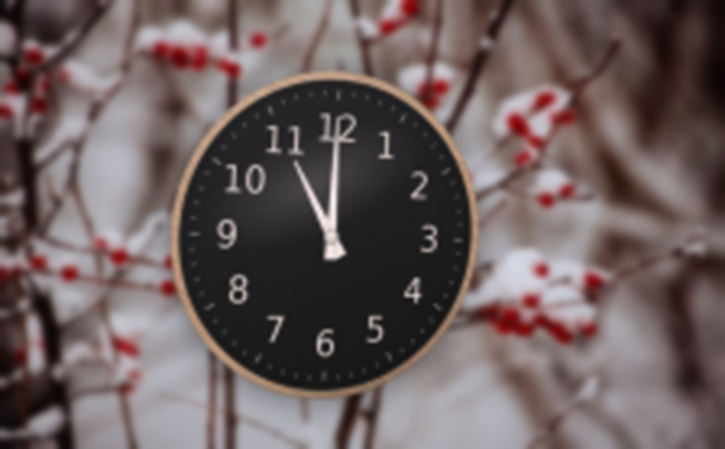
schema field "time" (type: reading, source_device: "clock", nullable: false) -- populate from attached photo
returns 11:00
